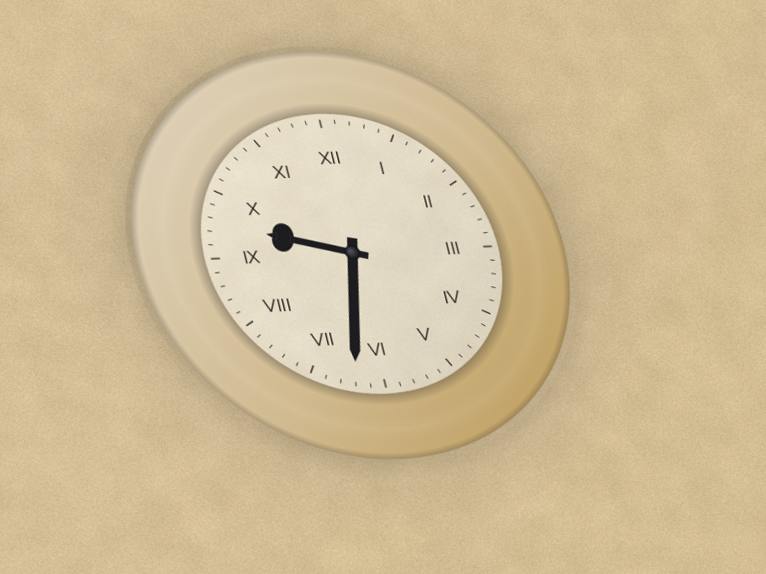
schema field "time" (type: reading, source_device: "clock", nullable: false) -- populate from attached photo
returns 9:32
